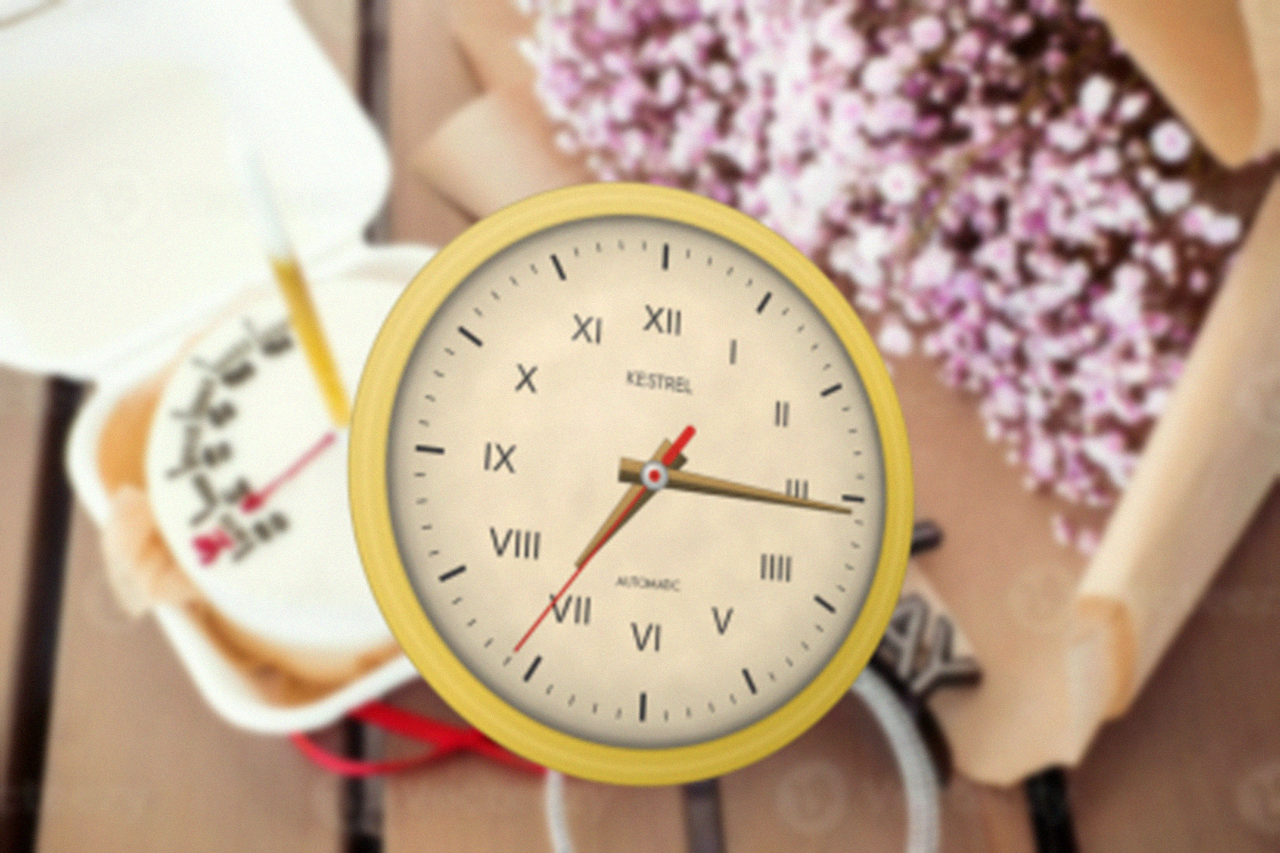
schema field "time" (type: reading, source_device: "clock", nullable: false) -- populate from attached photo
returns 7:15:36
